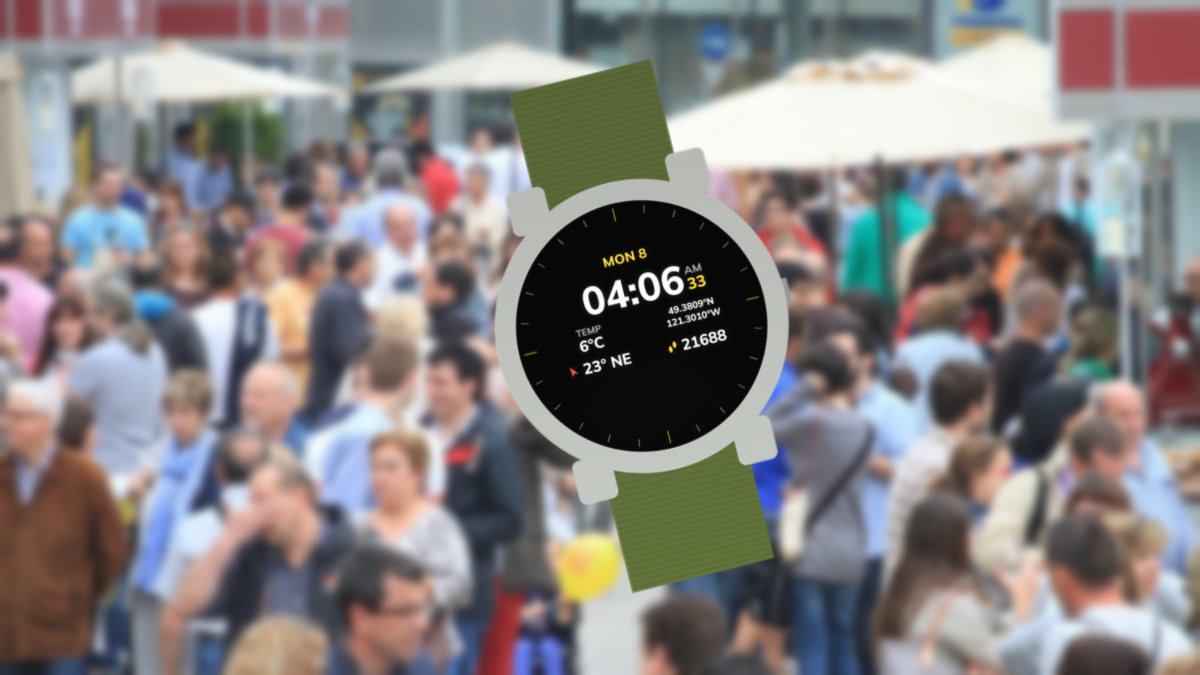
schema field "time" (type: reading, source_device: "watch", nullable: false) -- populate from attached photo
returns 4:06:33
